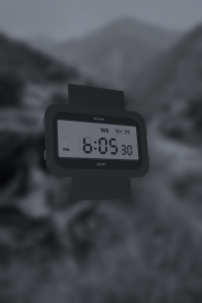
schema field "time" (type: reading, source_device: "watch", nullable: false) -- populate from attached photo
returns 6:05:30
